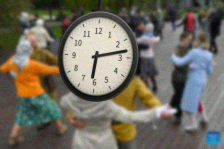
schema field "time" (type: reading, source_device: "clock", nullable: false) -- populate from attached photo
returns 6:13
